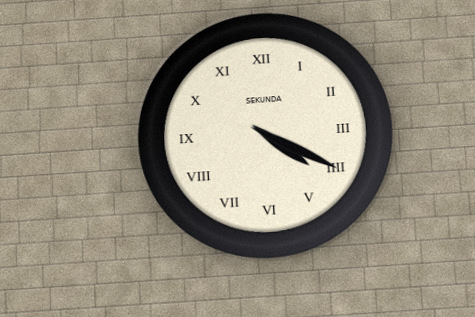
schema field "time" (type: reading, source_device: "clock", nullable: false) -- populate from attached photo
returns 4:20
